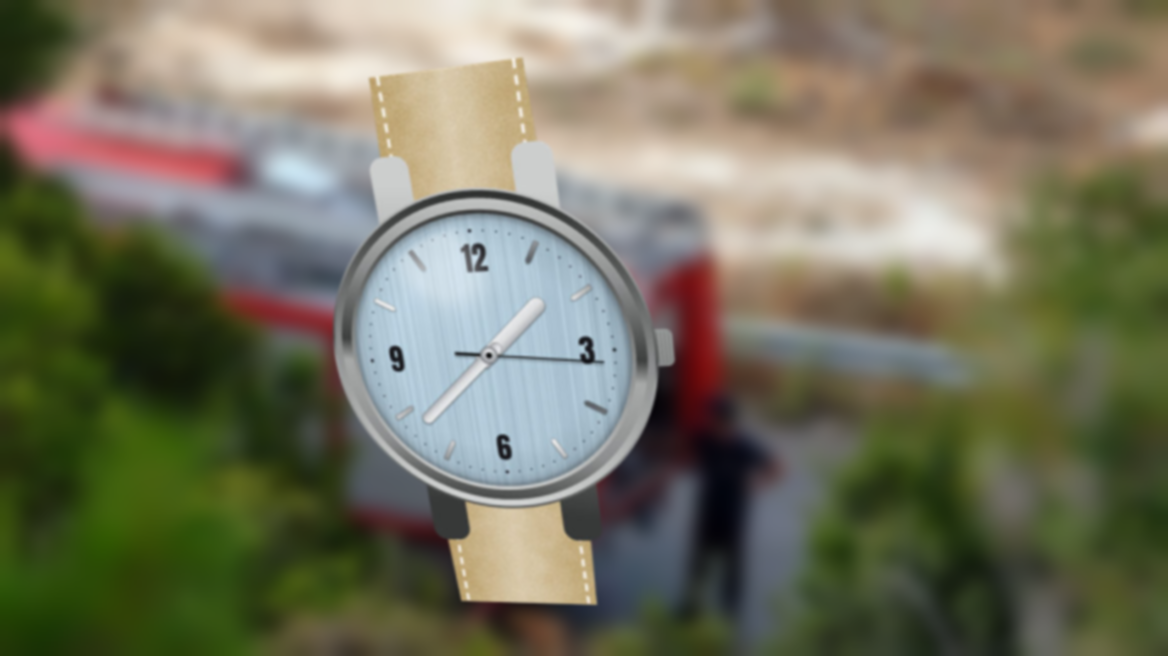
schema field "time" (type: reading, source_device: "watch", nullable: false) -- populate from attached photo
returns 1:38:16
